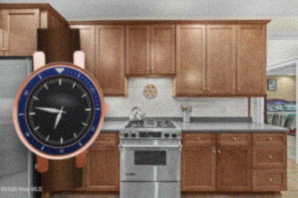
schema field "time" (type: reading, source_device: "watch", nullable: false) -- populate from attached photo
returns 6:47
